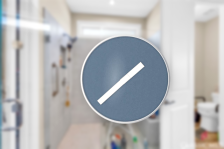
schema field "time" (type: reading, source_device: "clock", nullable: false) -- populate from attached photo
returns 1:38
